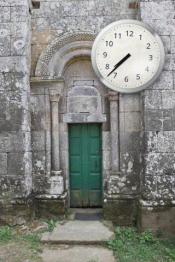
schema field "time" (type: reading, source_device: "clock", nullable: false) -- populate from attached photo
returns 7:37
